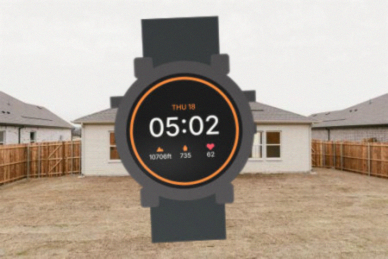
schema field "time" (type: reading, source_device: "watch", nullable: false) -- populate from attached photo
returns 5:02
